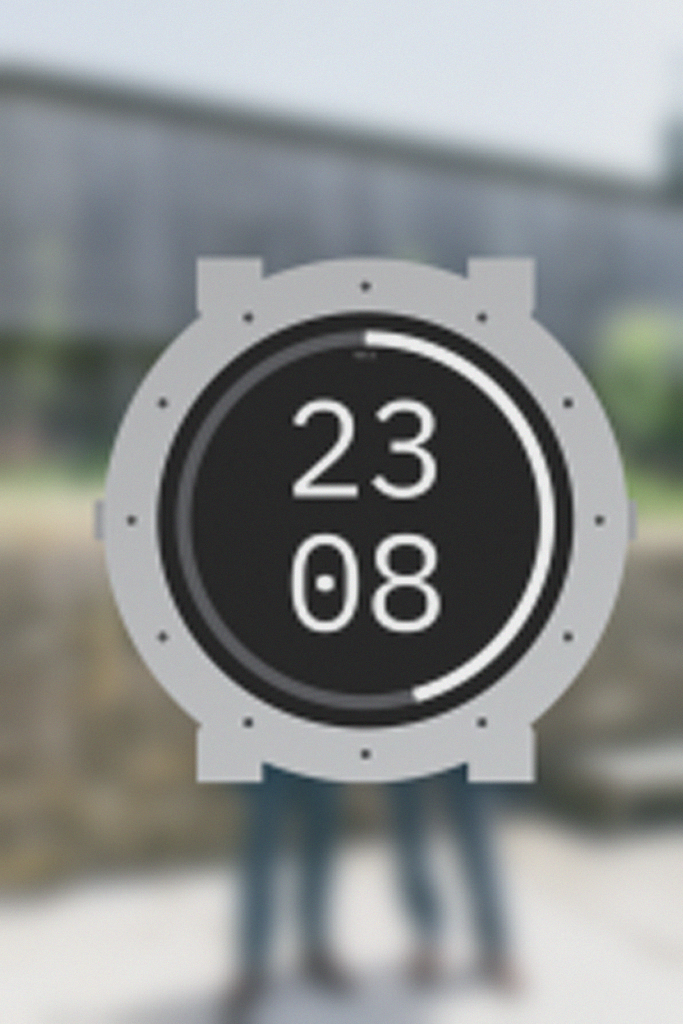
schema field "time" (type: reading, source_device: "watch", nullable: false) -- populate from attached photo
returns 23:08
